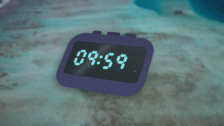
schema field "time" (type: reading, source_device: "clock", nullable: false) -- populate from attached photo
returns 9:59
